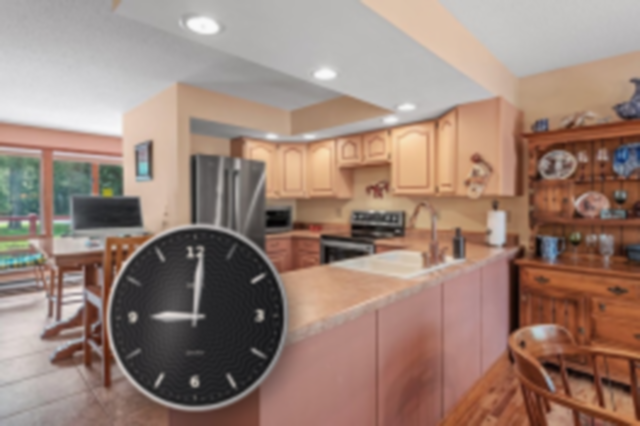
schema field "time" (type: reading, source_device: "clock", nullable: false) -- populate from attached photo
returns 9:01
